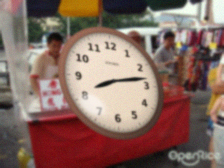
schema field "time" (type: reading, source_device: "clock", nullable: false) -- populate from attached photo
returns 8:13
